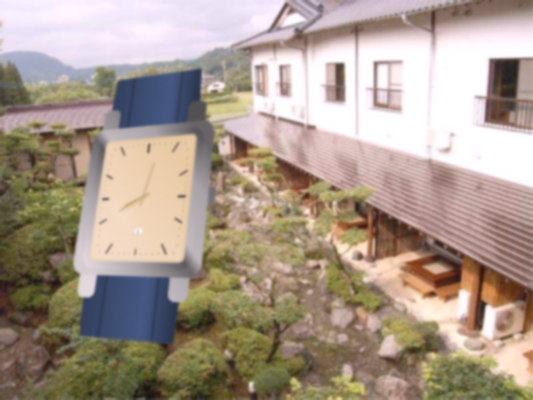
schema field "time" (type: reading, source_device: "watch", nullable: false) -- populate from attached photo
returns 8:02
